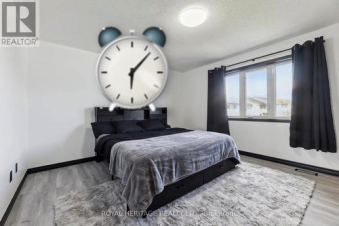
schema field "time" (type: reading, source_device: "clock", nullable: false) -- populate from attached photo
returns 6:07
